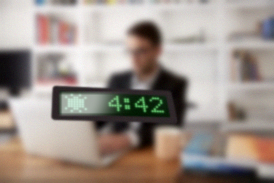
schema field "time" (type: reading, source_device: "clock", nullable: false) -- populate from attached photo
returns 4:42
